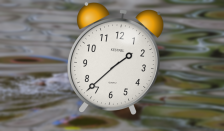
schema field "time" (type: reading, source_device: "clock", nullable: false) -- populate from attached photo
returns 1:37
